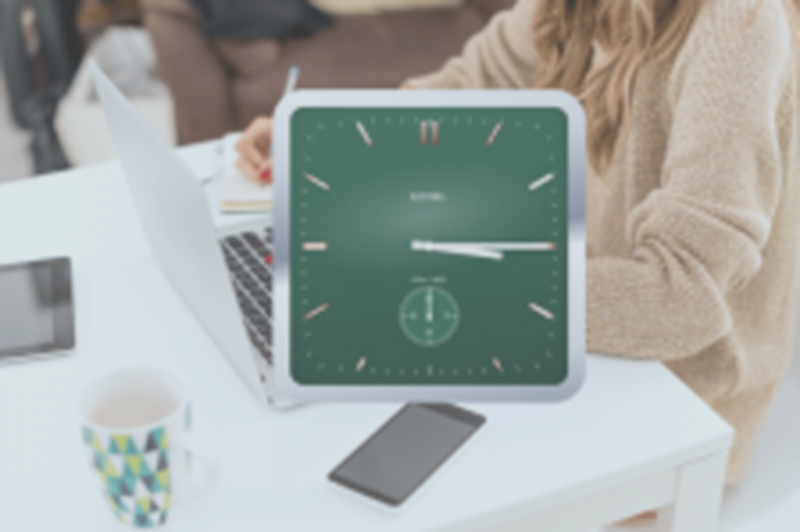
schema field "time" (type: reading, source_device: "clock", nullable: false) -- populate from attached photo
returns 3:15
